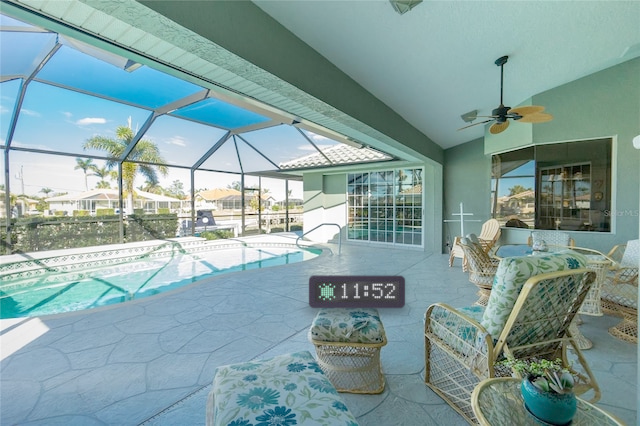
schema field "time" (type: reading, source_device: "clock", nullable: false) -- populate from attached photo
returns 11:52
